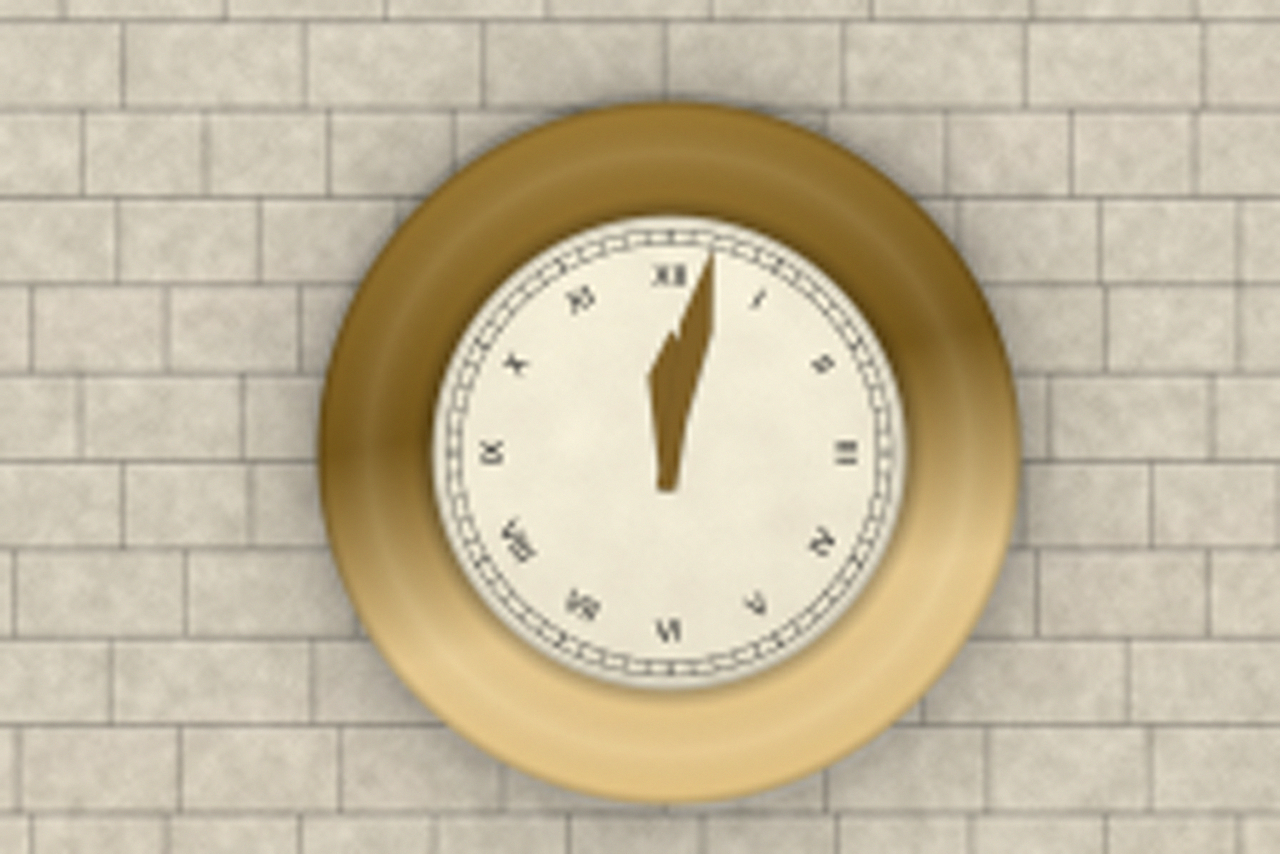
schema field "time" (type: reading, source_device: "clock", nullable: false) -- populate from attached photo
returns 12:02
